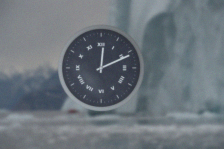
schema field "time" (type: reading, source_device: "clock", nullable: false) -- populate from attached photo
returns 12:11
